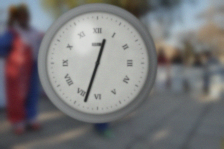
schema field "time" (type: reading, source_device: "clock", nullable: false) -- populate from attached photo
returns 12:33
